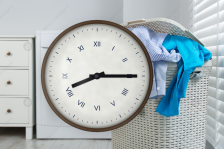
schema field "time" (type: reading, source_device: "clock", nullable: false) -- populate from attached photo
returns 8:15
